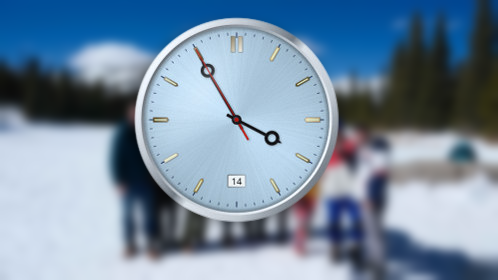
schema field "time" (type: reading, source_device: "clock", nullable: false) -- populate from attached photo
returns 3:54:55
